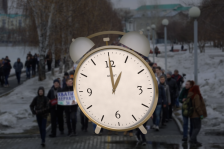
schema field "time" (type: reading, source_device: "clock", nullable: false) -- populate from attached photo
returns 1:00
